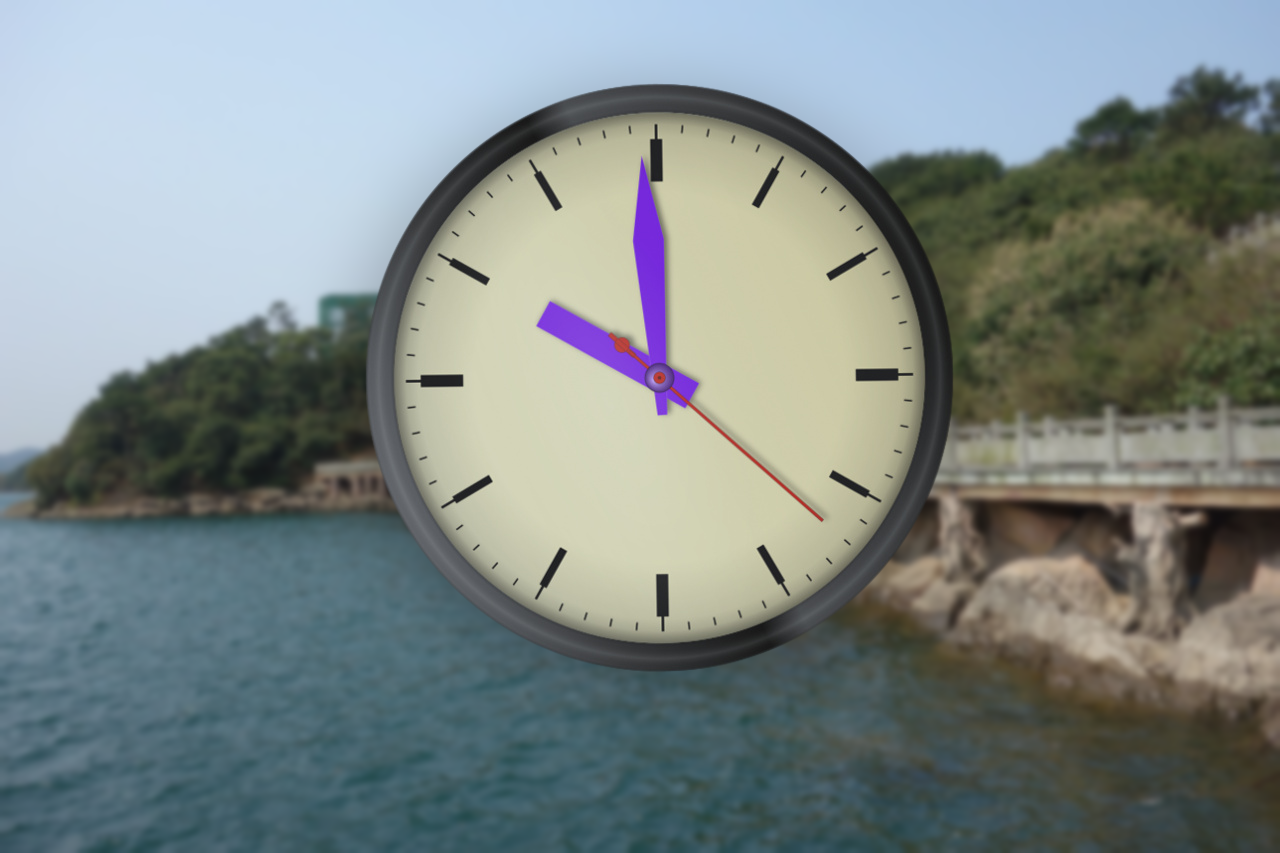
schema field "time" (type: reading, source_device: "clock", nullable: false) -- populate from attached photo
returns 9:59:22
